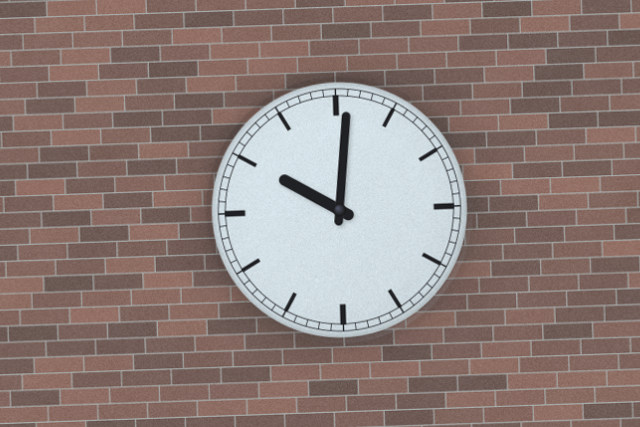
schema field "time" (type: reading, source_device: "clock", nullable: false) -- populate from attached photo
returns 10:01
